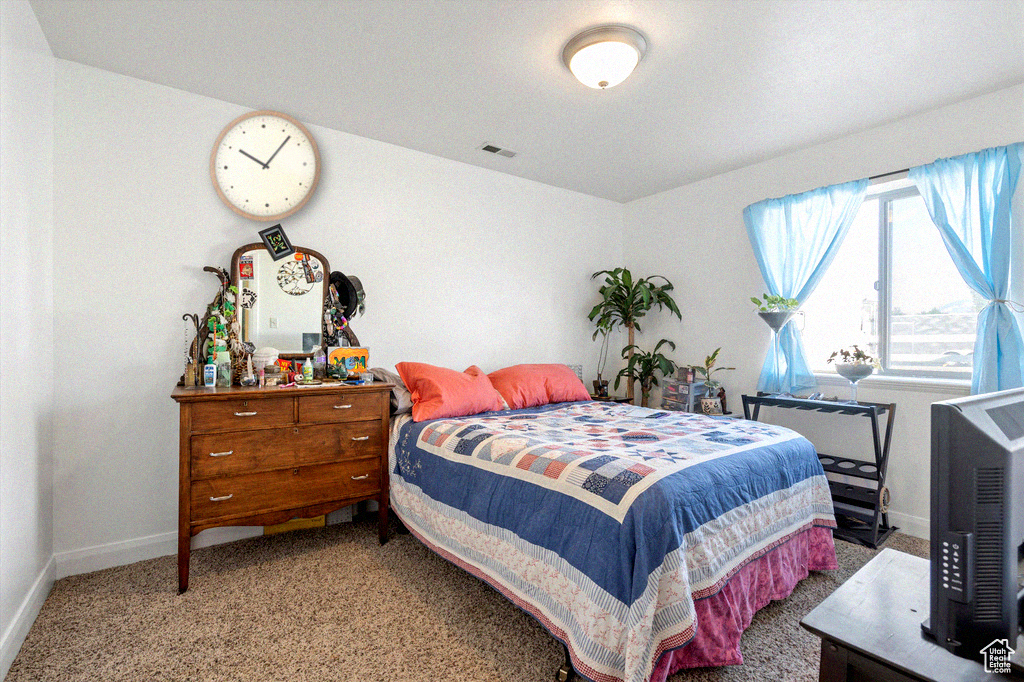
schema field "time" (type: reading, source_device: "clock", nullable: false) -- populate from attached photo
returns 10:07
